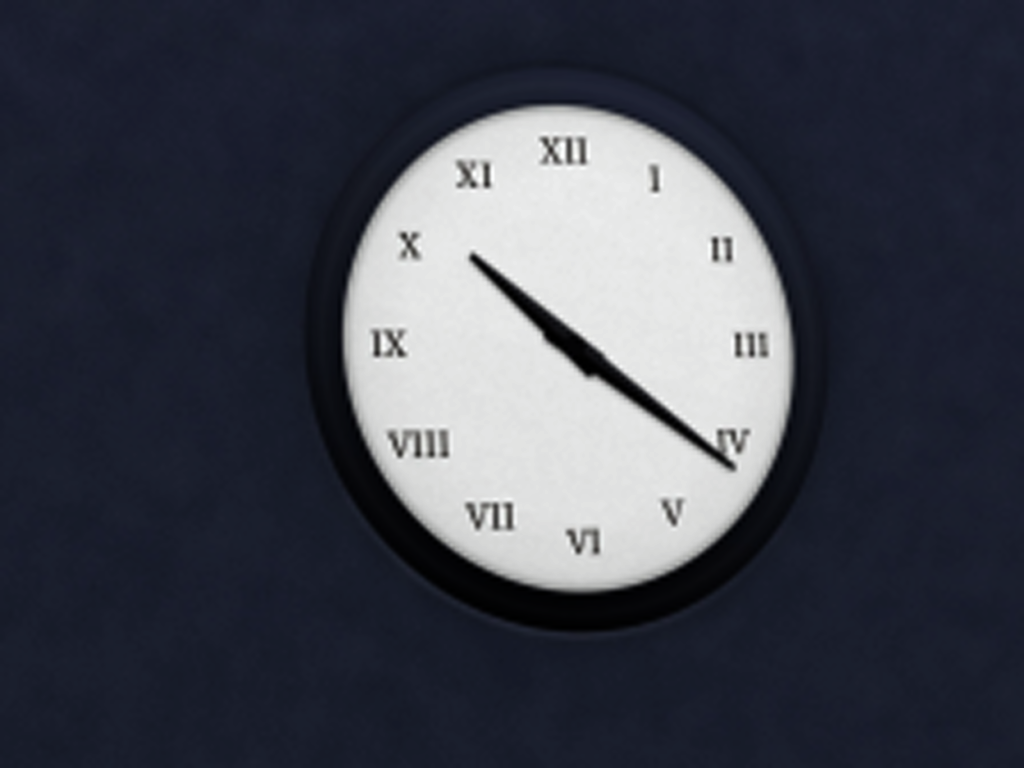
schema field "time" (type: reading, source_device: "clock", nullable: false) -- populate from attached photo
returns 10:21
